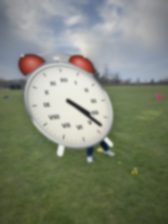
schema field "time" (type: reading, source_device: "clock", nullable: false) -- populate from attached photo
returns 4:23
